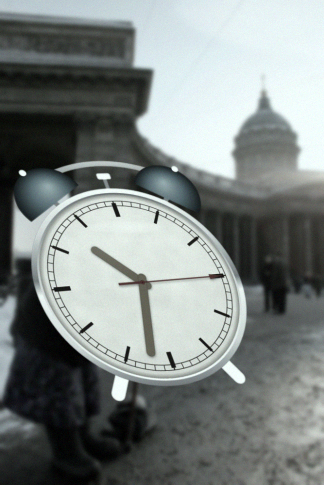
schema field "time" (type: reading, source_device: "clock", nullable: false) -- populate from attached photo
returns 10:32:15
